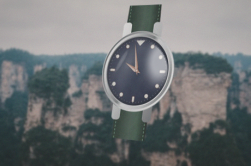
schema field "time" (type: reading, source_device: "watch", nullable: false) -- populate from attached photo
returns 9:58
